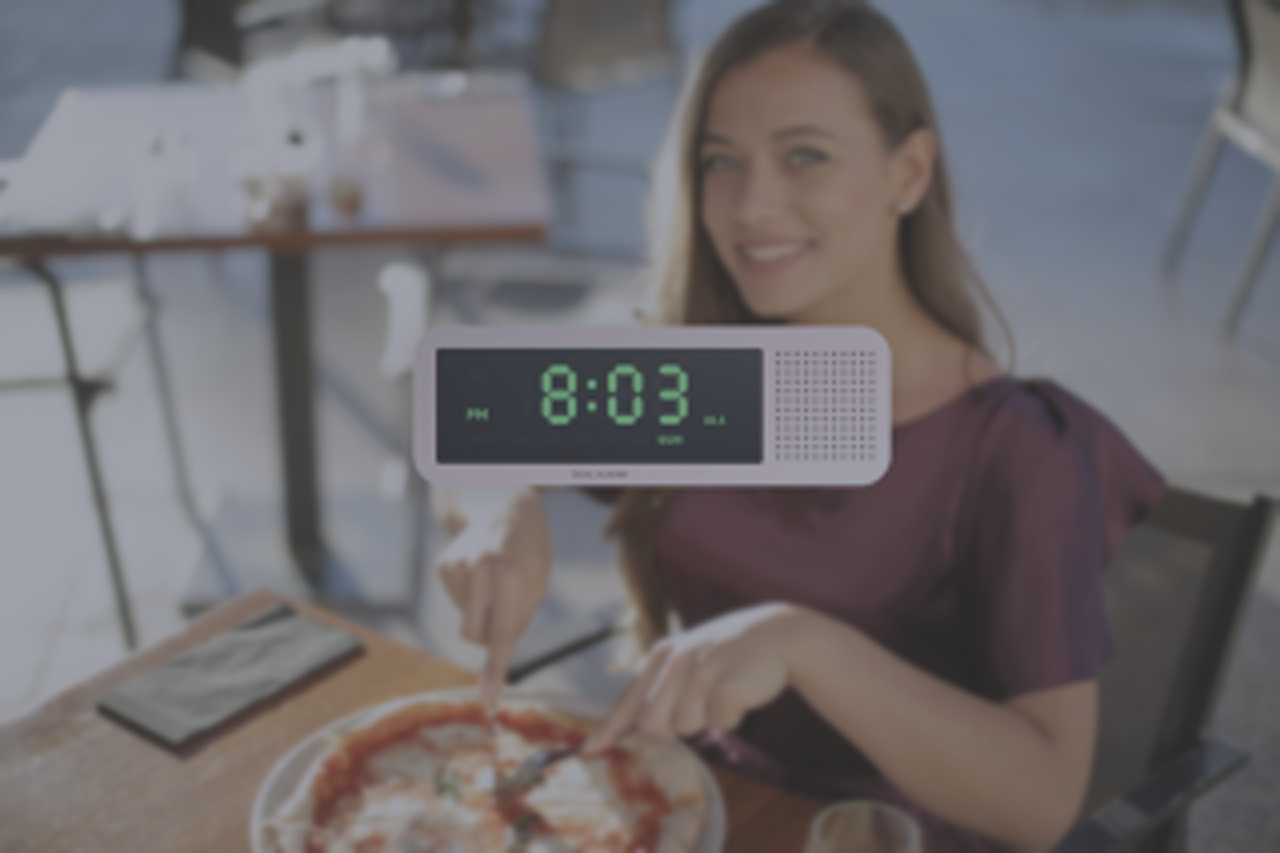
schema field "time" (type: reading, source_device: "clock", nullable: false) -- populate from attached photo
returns 8:03
